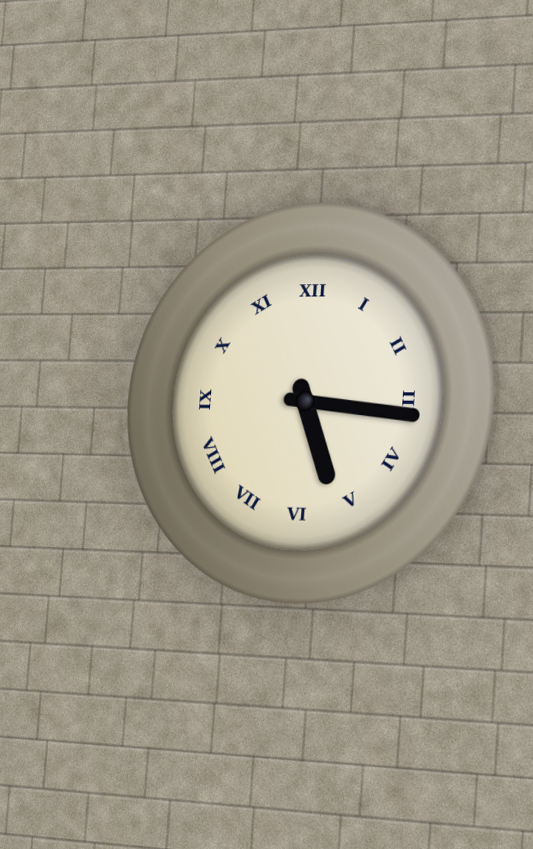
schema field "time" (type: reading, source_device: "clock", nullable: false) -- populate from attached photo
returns 5:16
